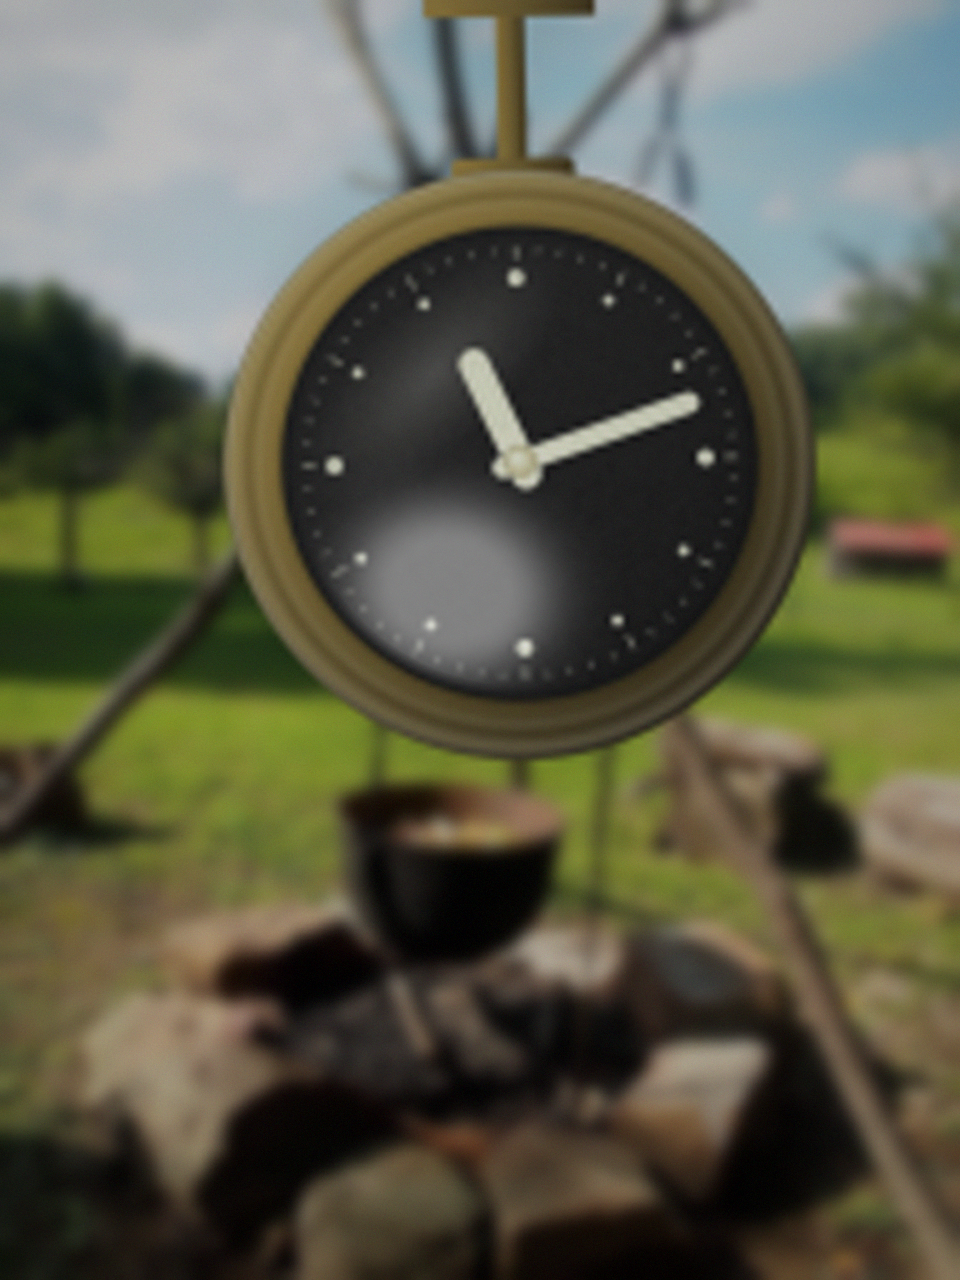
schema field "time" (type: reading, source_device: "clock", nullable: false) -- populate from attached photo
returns 11:12
